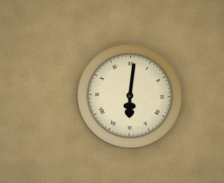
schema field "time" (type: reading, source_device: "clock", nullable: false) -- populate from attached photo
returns 6:01
